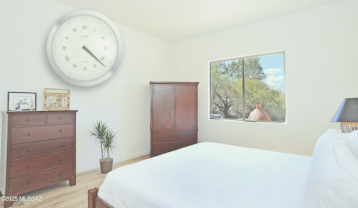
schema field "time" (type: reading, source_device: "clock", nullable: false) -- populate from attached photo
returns 4:22
